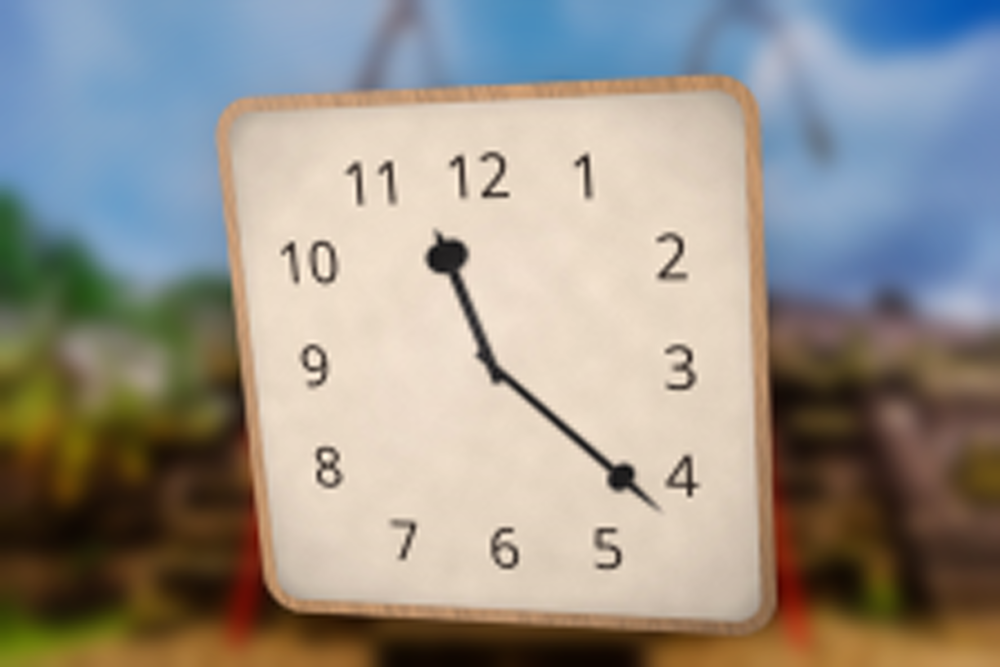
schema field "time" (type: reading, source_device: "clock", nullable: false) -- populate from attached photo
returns 11:22
